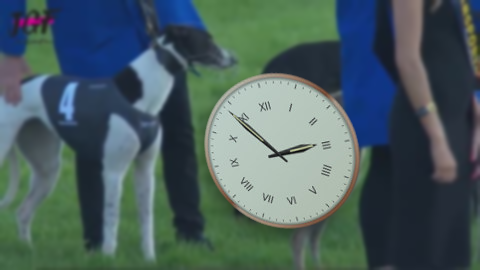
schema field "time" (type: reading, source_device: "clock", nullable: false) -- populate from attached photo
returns 2:54
